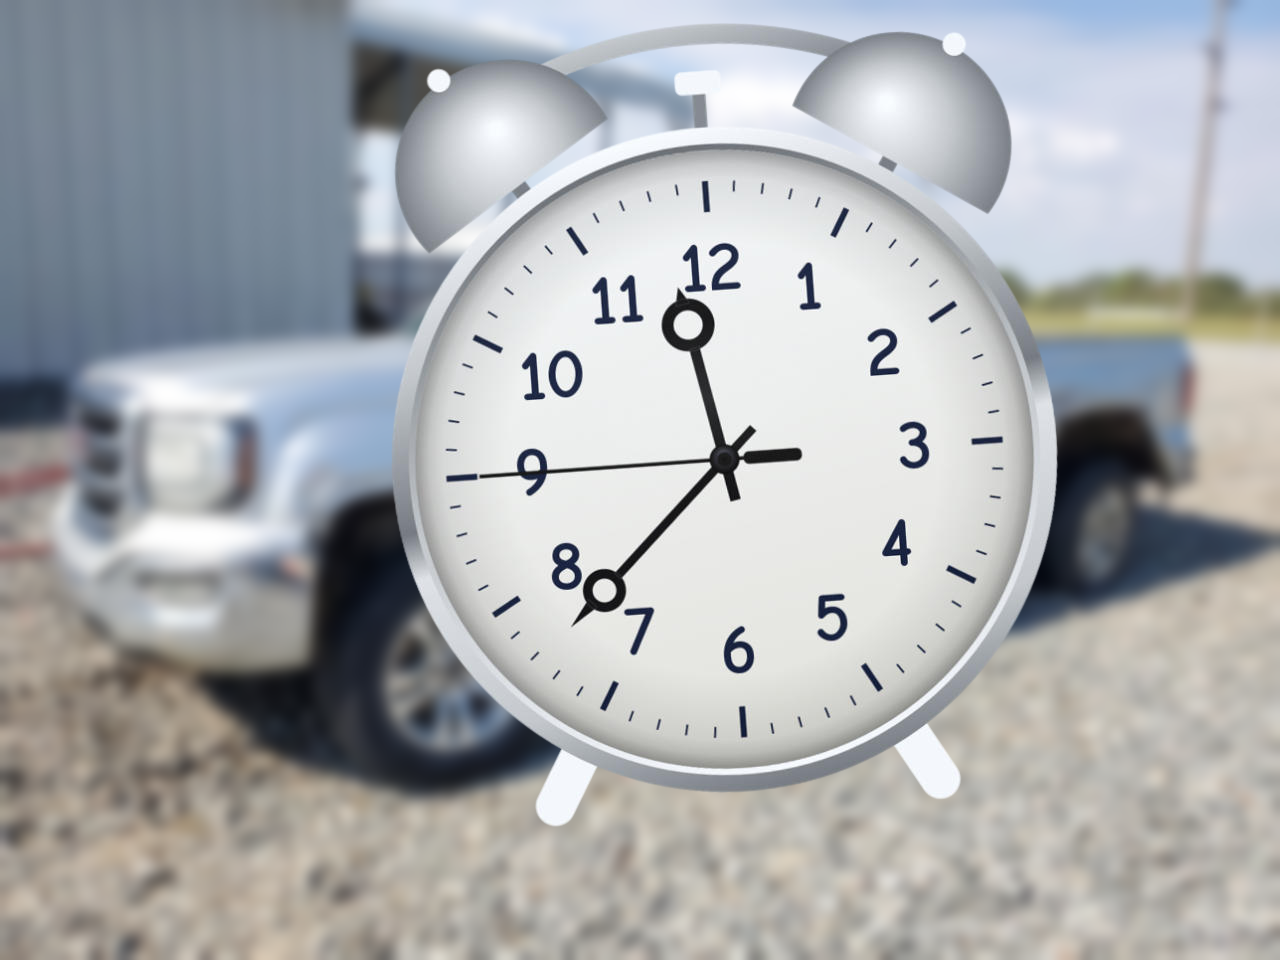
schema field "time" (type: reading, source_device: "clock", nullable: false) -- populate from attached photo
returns 11:37:45
